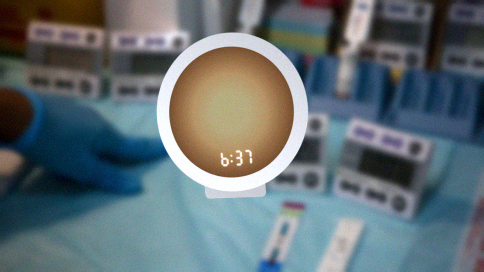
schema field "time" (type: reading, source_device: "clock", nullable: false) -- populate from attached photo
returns 6:37
